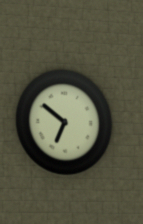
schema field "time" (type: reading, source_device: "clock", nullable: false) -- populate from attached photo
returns 6:51
